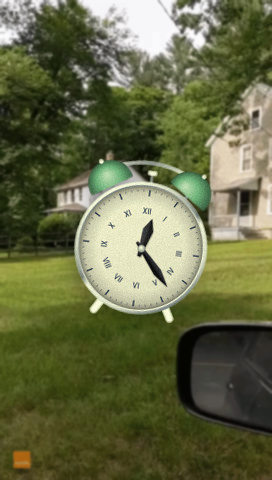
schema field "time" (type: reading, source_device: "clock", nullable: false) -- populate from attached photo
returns 12:23
